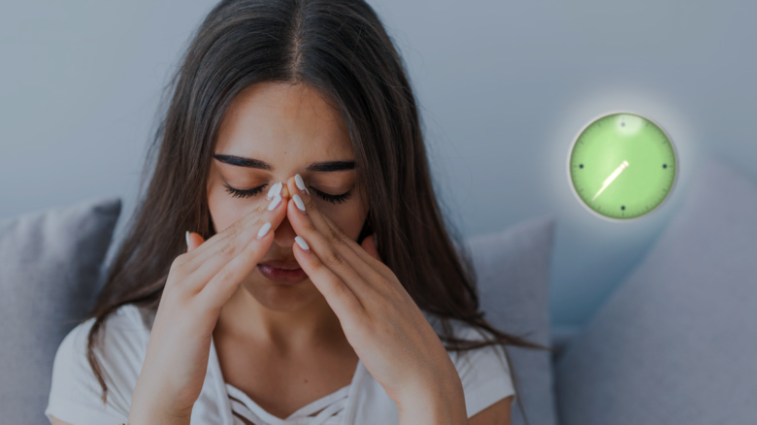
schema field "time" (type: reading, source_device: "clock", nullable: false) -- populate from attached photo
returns 7:37
